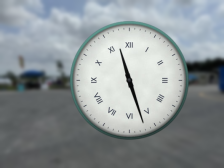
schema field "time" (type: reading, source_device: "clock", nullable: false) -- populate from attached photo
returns 11:27
